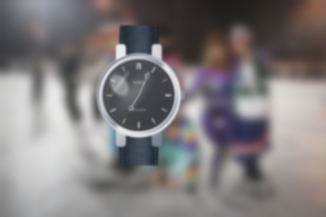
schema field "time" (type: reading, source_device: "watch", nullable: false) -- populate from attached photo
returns 7:04
